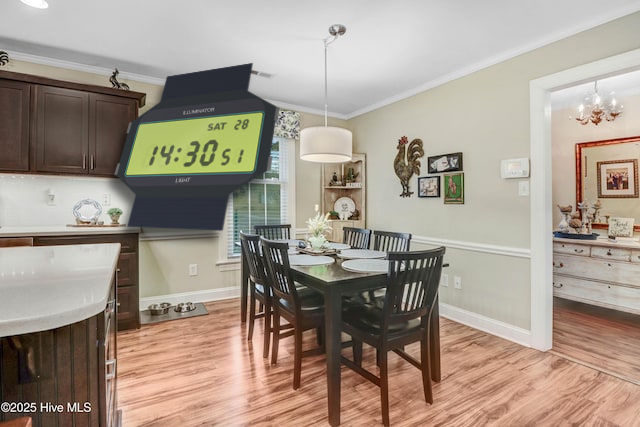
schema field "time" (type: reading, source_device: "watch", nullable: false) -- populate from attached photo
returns 14:30:51
